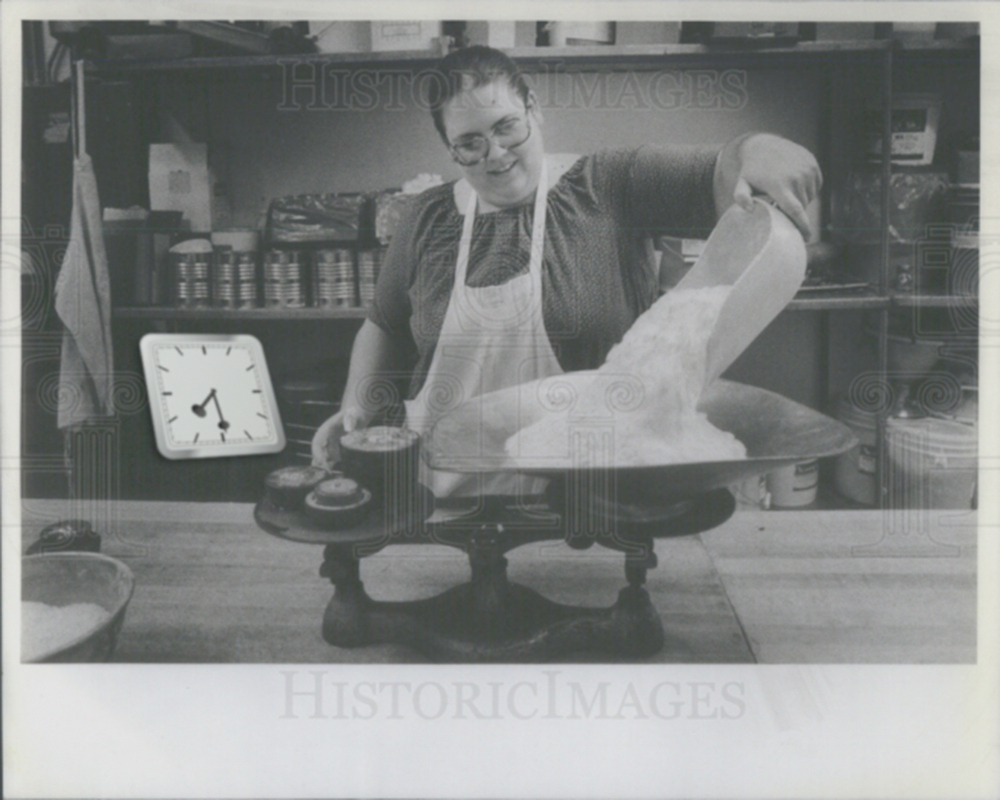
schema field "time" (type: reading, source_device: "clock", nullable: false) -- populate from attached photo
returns 7:29
